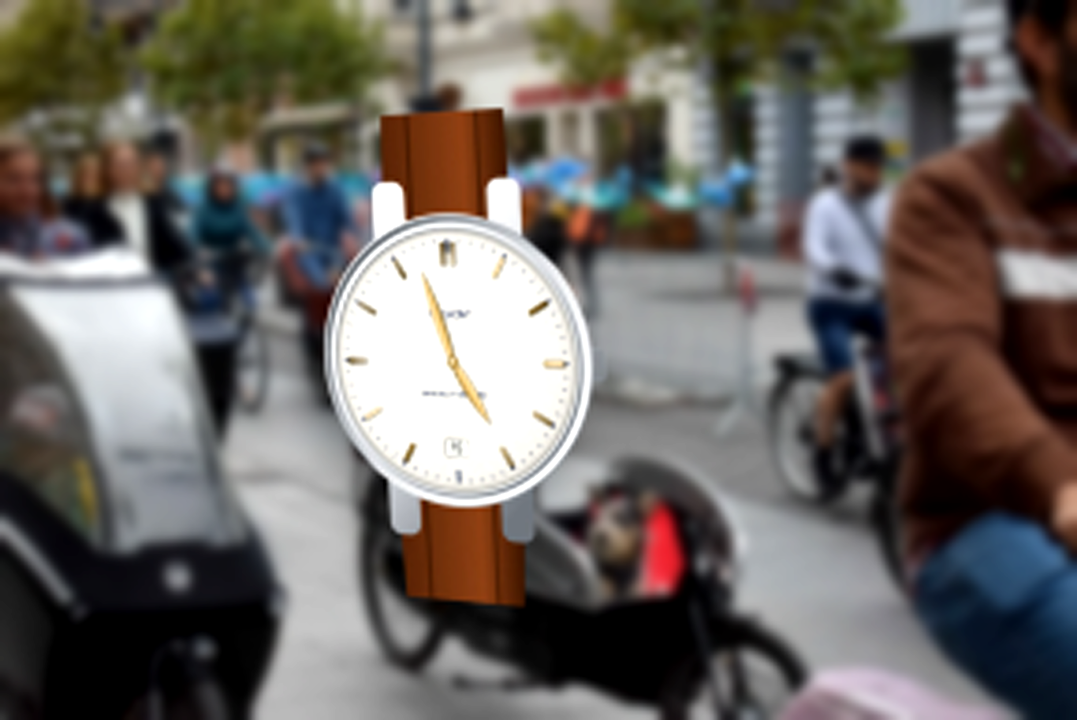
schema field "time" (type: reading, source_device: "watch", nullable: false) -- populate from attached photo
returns 4:57
